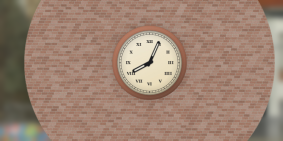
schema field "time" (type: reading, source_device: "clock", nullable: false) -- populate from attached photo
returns 8:04
